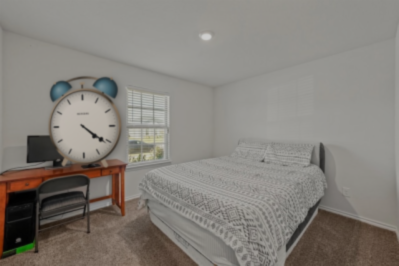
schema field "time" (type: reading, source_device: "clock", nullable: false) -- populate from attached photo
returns 4:21
